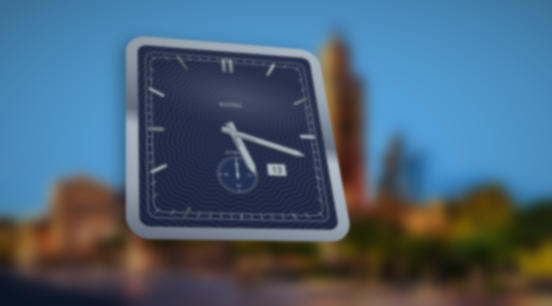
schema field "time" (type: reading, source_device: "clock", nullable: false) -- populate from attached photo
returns 5:18
